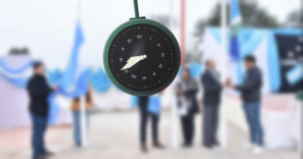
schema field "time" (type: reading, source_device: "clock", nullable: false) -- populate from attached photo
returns 8:41
